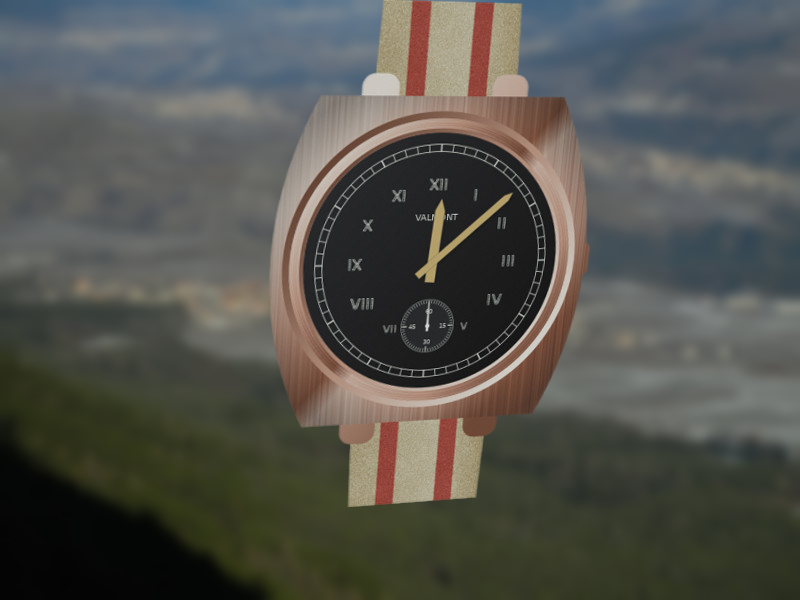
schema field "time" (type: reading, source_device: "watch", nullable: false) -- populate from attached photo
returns 12:08
